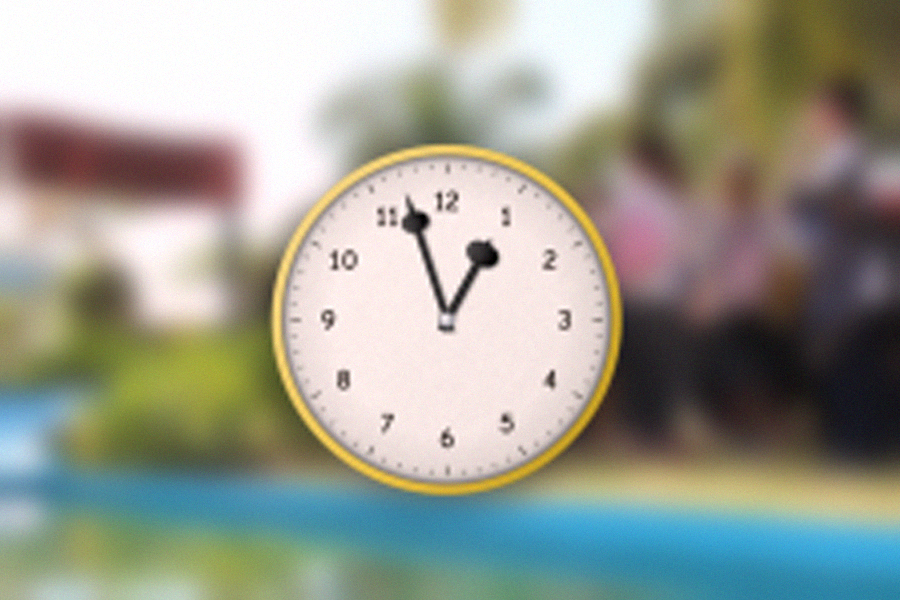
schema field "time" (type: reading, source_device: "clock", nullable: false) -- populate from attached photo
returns 12:57
